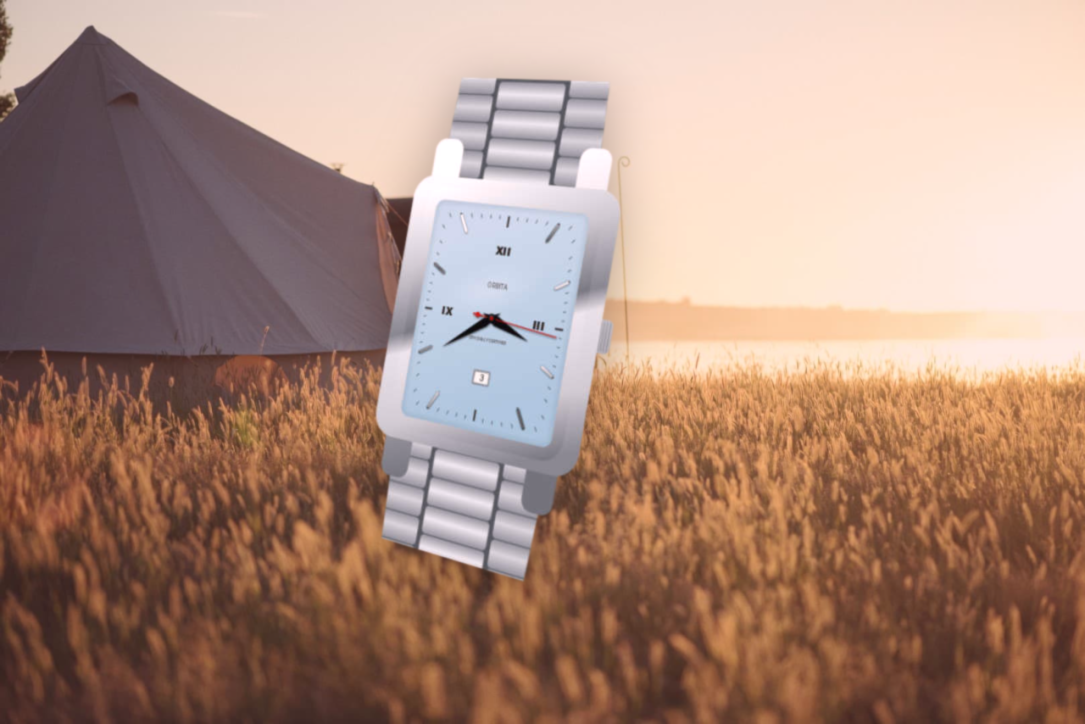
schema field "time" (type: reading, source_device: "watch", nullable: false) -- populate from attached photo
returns 3:39:16
